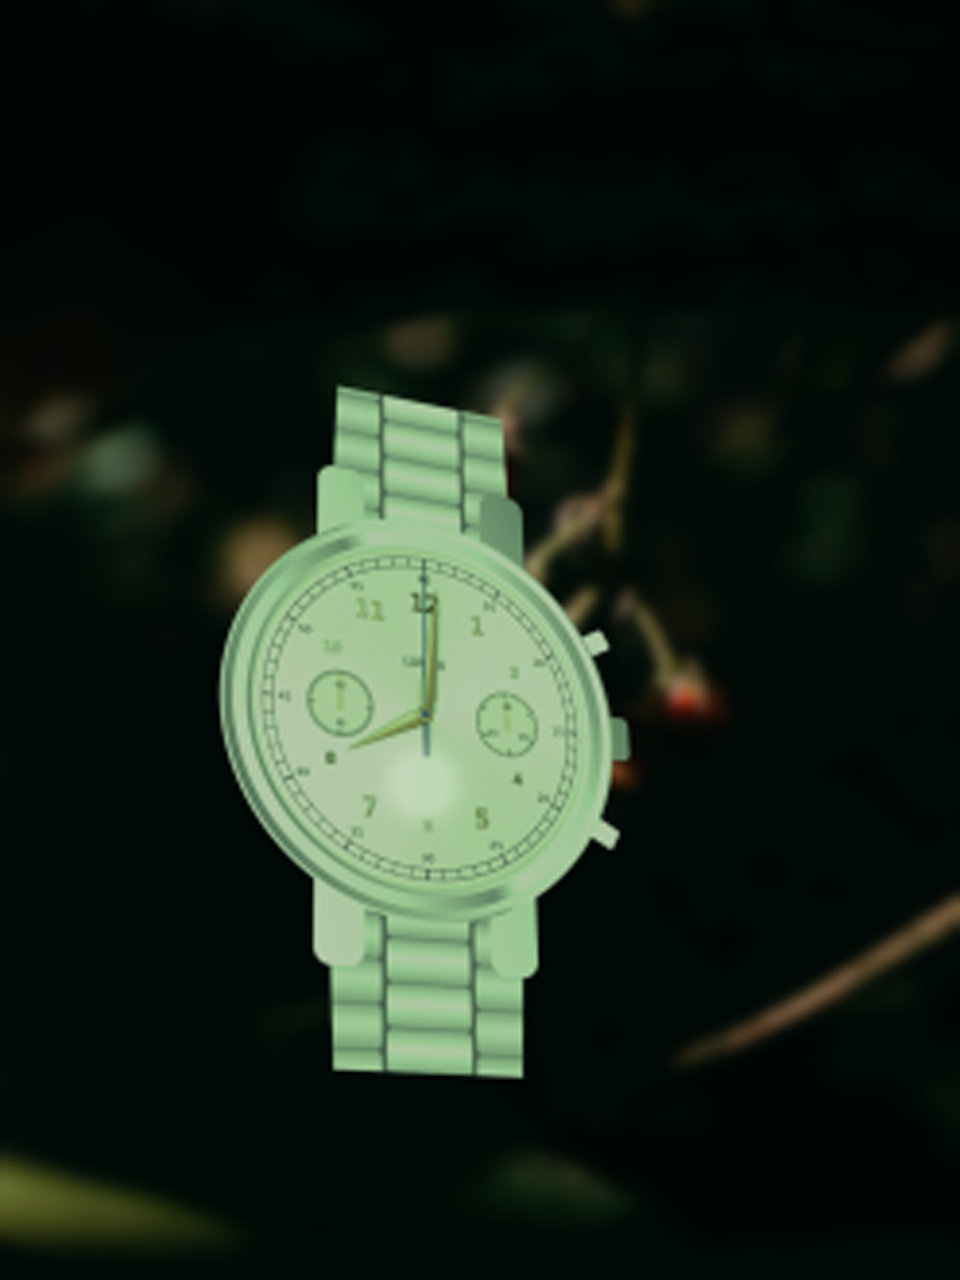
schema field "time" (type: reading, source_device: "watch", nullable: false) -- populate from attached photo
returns 8:01
